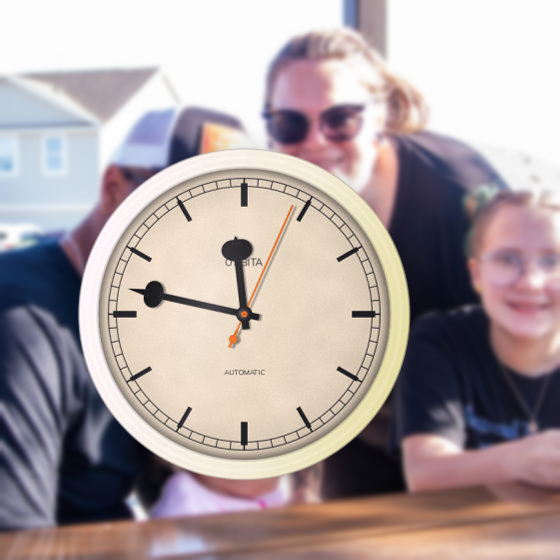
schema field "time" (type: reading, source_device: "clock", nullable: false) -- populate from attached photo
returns 11:47:04
